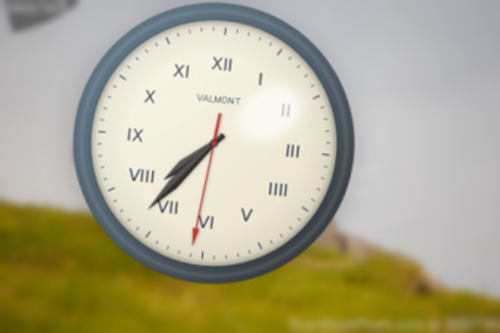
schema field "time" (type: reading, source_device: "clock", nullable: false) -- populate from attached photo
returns 7:36:31
